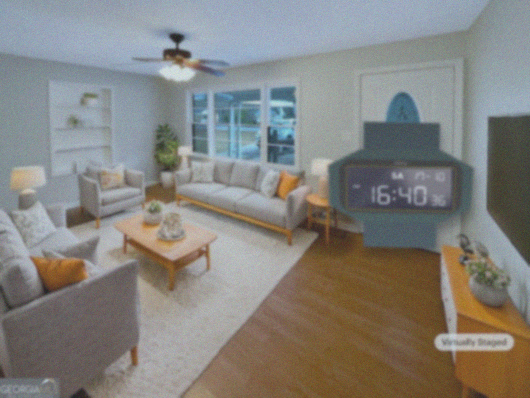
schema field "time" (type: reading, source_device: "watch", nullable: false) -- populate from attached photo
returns 16:40
